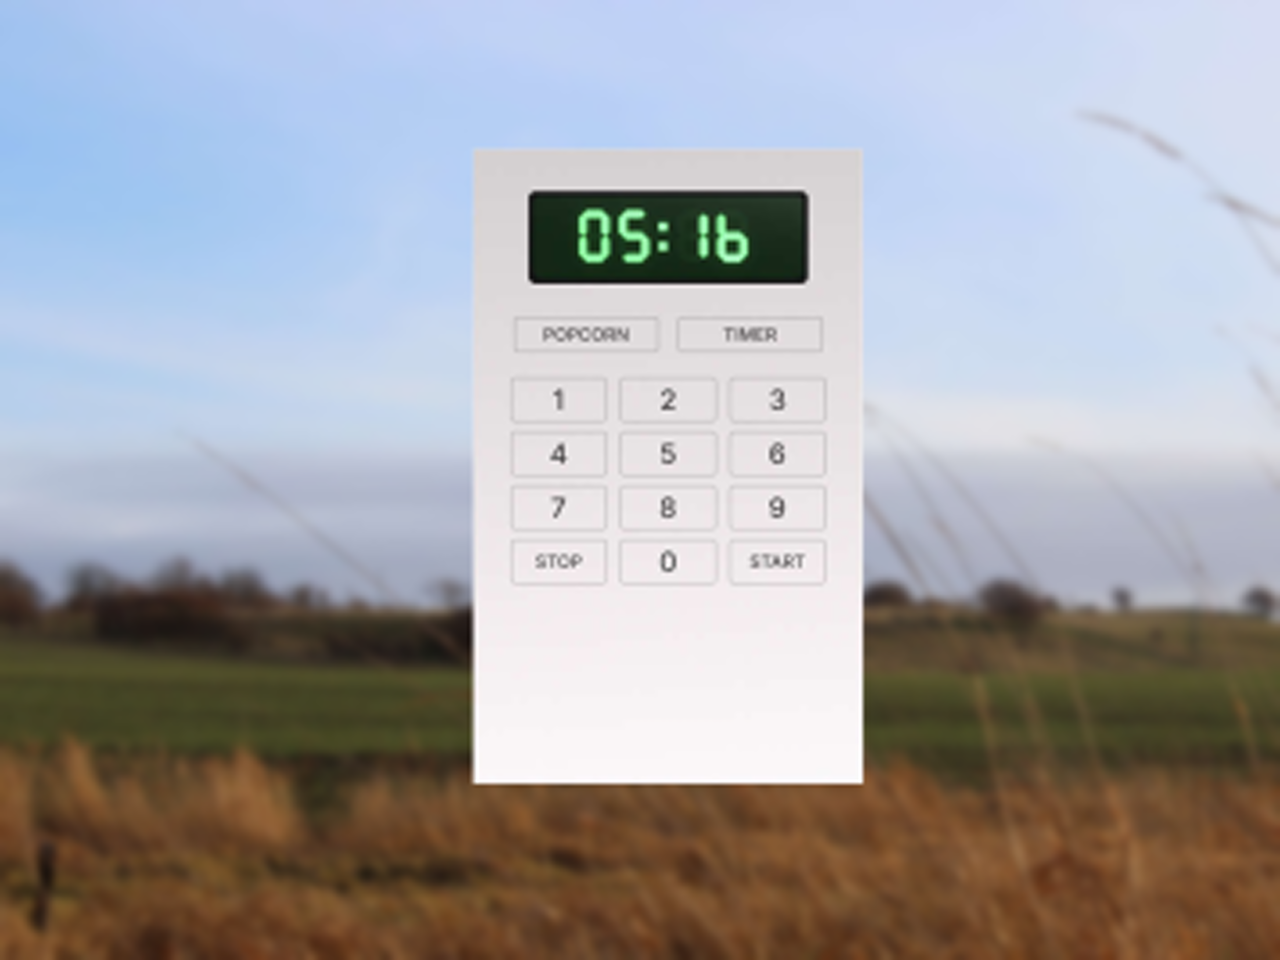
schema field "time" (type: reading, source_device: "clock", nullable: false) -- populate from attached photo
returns 5:16
